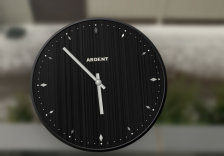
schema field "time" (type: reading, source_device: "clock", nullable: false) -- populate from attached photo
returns 5:53
